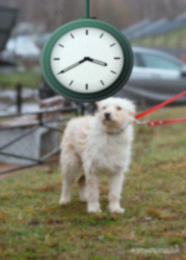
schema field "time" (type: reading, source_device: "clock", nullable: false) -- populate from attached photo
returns 3:40
